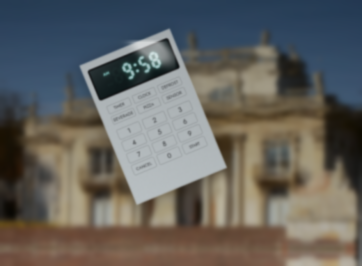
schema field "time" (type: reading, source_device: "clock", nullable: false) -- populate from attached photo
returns 9:58
